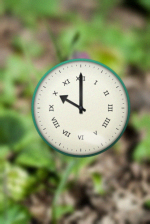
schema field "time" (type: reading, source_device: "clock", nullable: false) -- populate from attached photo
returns 10:00
